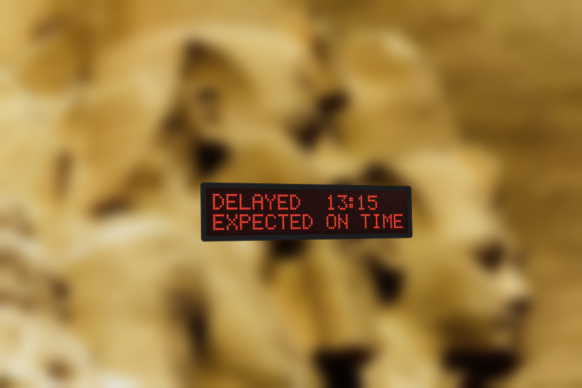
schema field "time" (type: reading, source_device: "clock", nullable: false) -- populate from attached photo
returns 13:15
